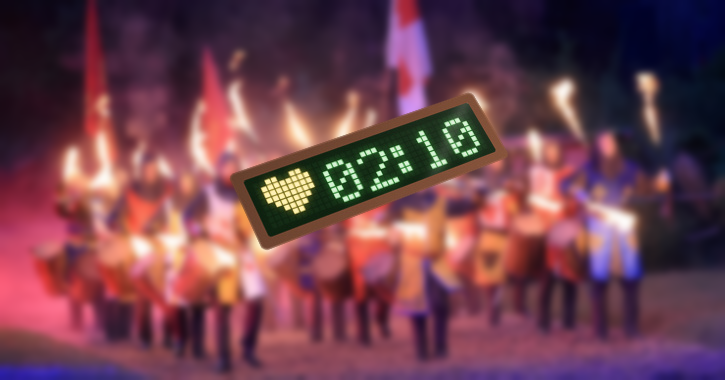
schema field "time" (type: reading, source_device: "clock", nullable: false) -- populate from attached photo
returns 2:10
